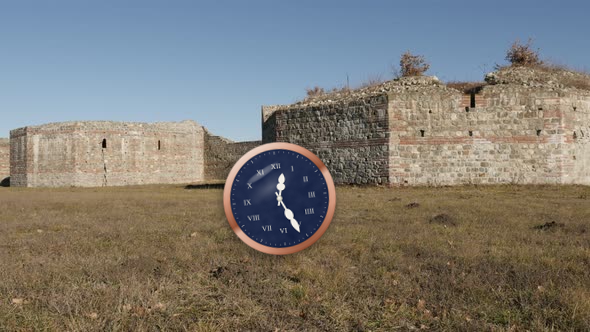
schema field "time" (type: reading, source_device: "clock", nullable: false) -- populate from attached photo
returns 12:26
